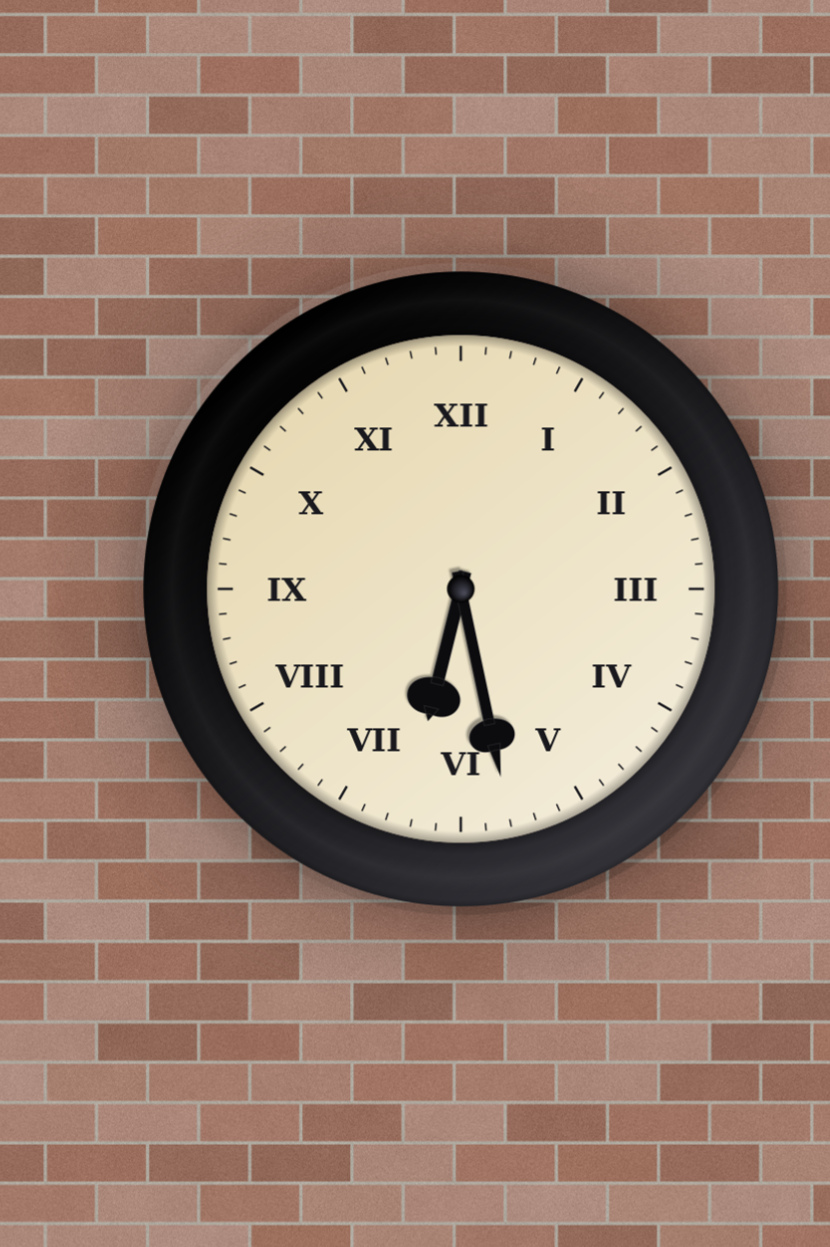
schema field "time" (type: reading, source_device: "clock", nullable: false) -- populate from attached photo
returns 6:28
